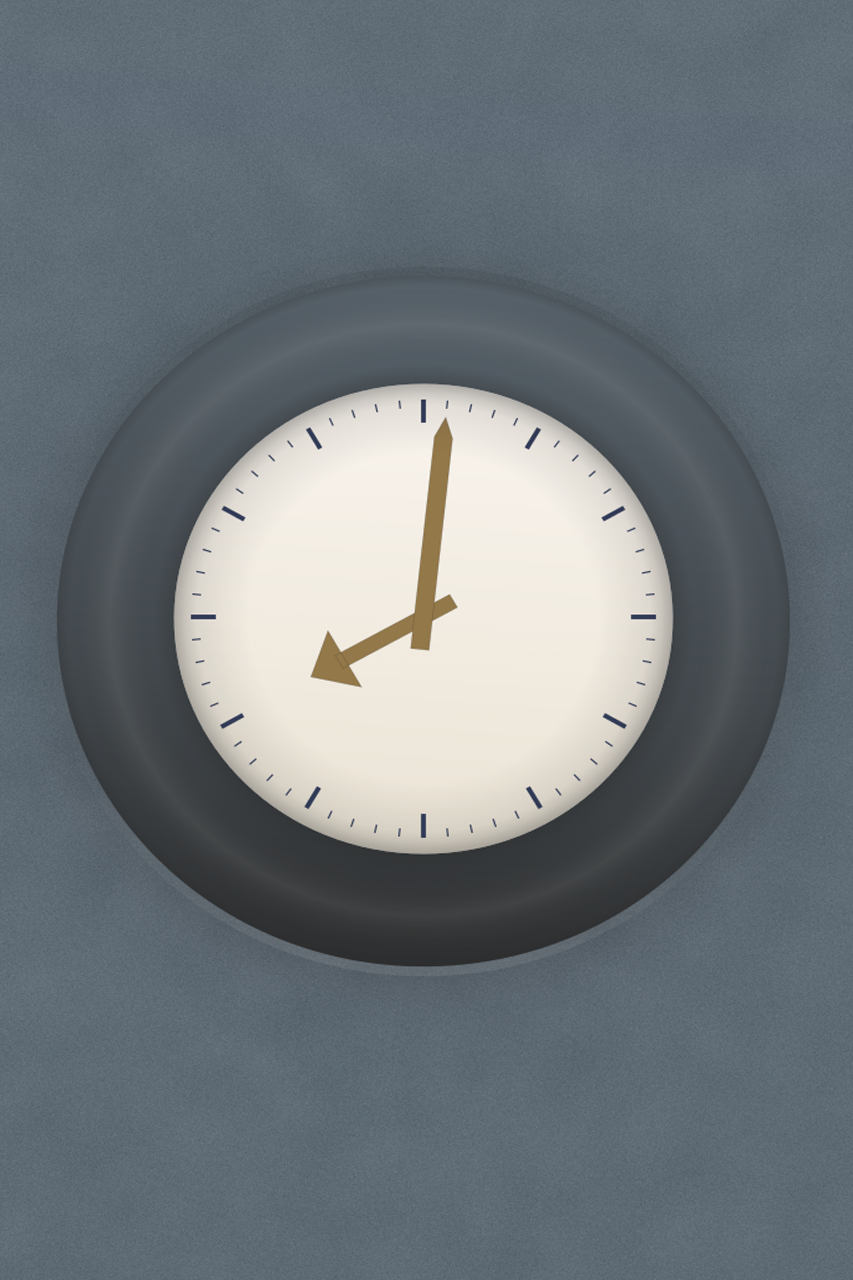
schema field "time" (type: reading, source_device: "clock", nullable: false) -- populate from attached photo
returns 8:01
